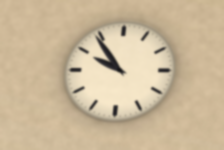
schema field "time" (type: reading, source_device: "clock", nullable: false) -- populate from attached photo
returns 9:54
